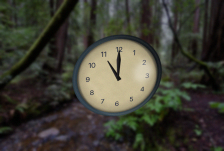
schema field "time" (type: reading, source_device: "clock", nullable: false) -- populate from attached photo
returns 11:00
